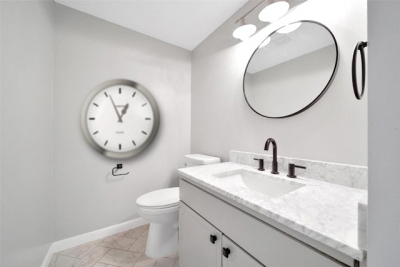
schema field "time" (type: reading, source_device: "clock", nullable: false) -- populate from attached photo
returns 12:56
